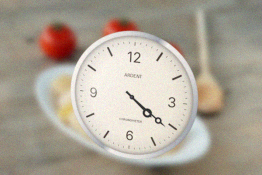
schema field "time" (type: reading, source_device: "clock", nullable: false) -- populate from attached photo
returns 4:21
